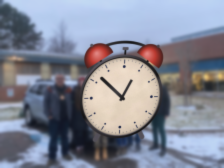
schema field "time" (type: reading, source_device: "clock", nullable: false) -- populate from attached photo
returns 12:52
